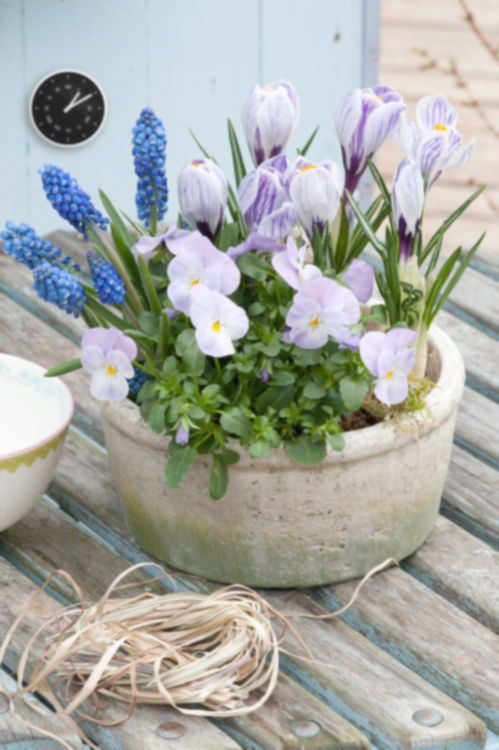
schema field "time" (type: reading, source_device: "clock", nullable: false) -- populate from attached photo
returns 1:10
